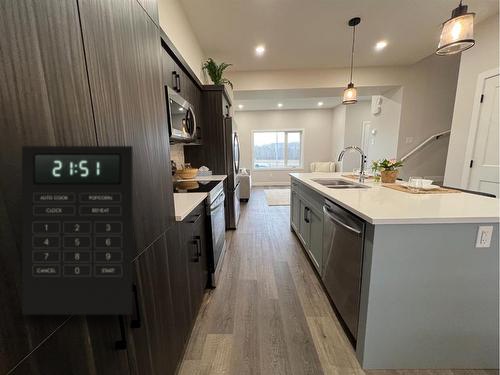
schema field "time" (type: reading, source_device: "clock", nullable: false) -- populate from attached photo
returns 21:51
